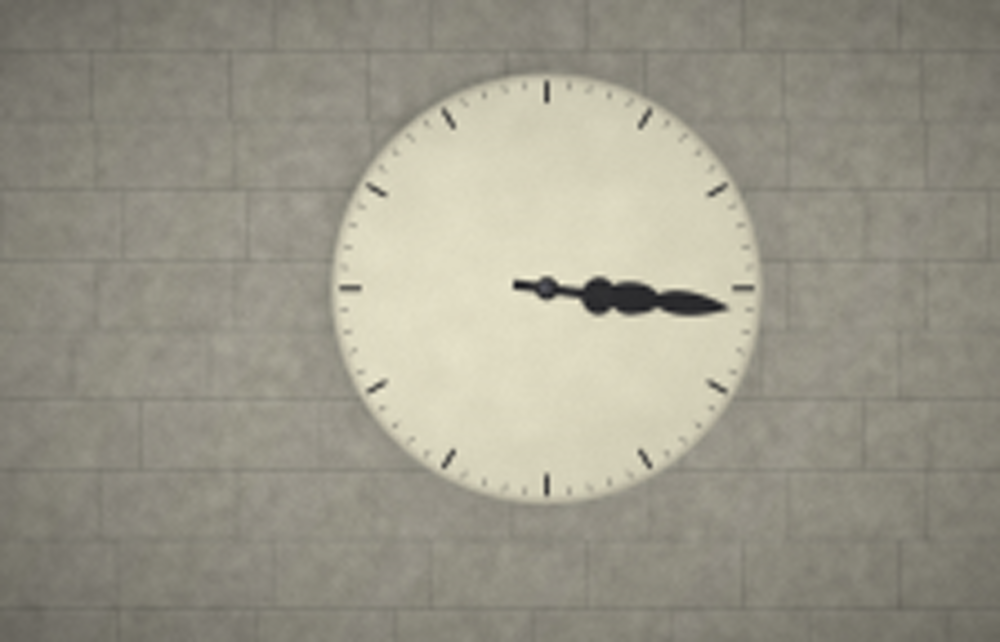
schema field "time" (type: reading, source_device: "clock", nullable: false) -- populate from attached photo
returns 3:16
